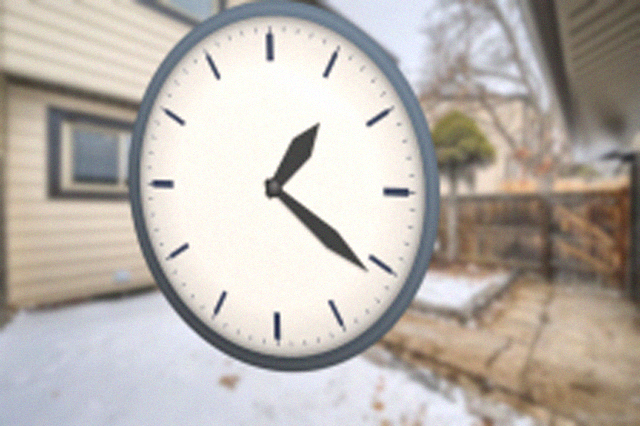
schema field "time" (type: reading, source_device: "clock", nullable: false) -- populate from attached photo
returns 1:21
